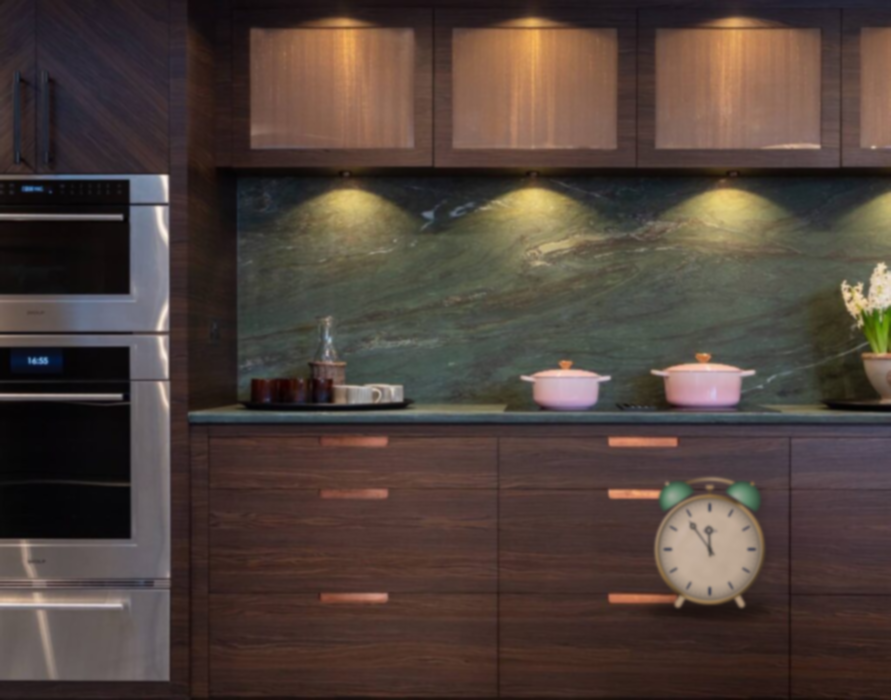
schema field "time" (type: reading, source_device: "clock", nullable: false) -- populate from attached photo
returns 11:54
